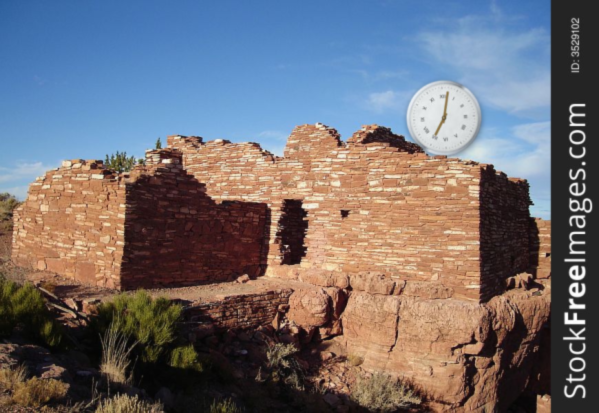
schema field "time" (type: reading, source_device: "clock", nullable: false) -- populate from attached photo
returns 7:02
